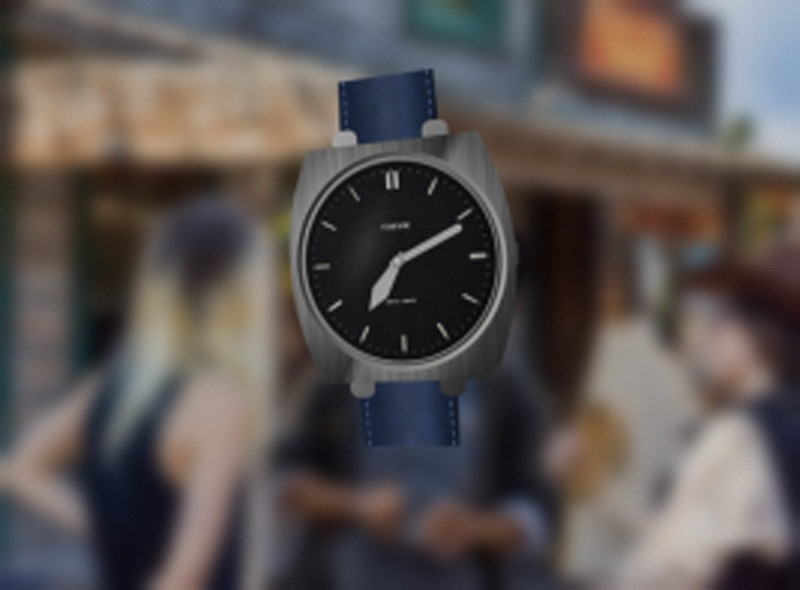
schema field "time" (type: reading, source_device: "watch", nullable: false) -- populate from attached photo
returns 7:11
